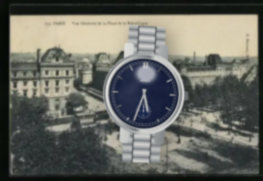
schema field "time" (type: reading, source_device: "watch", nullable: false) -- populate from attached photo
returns 5:33
